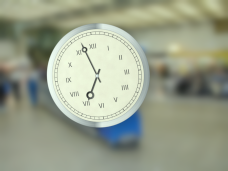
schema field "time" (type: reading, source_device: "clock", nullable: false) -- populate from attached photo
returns 6:57
